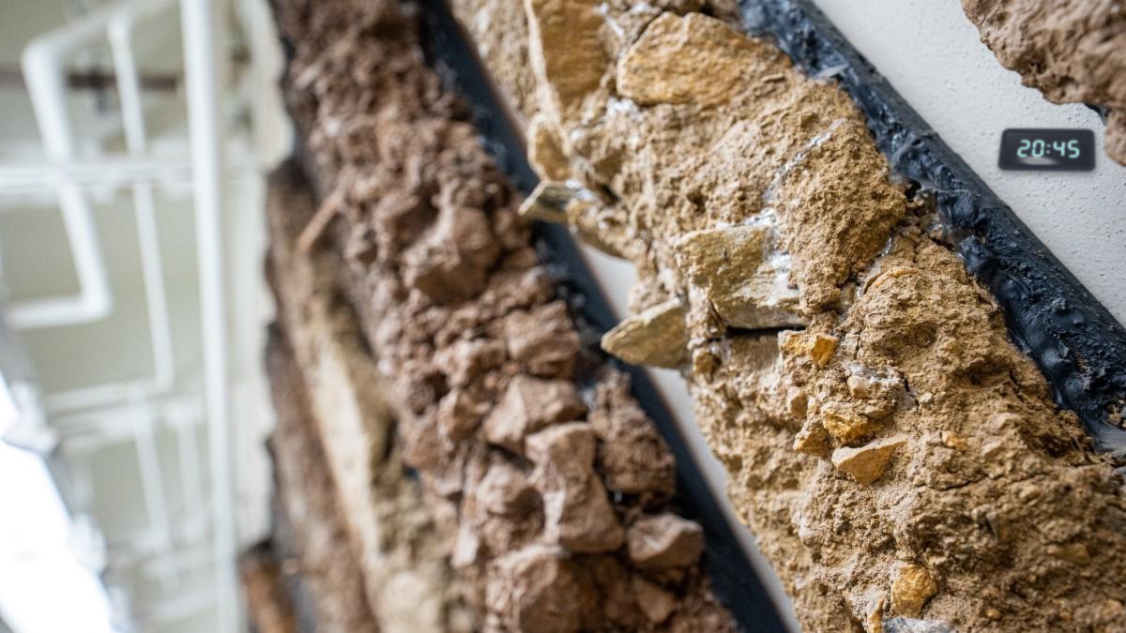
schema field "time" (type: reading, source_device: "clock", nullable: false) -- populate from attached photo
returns 20:45
